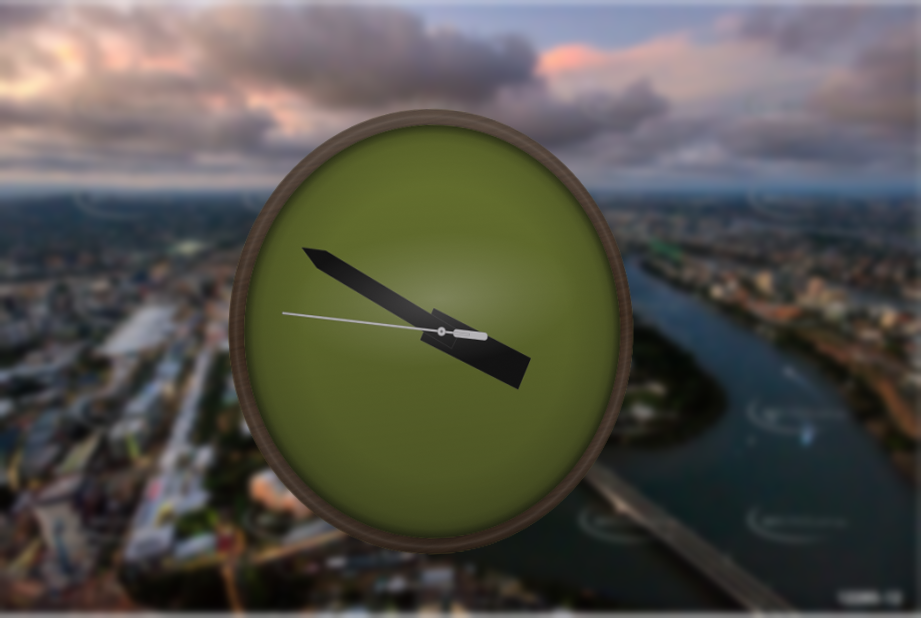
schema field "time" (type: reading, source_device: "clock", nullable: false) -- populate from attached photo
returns 3:49:46
